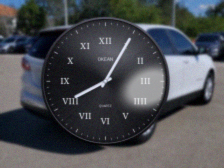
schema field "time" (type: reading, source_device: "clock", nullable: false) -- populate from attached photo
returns 8:05
